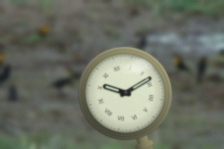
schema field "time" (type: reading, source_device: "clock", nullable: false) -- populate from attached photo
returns 10:13
